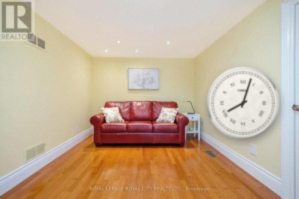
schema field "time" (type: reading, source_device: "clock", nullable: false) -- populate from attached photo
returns 8:03
